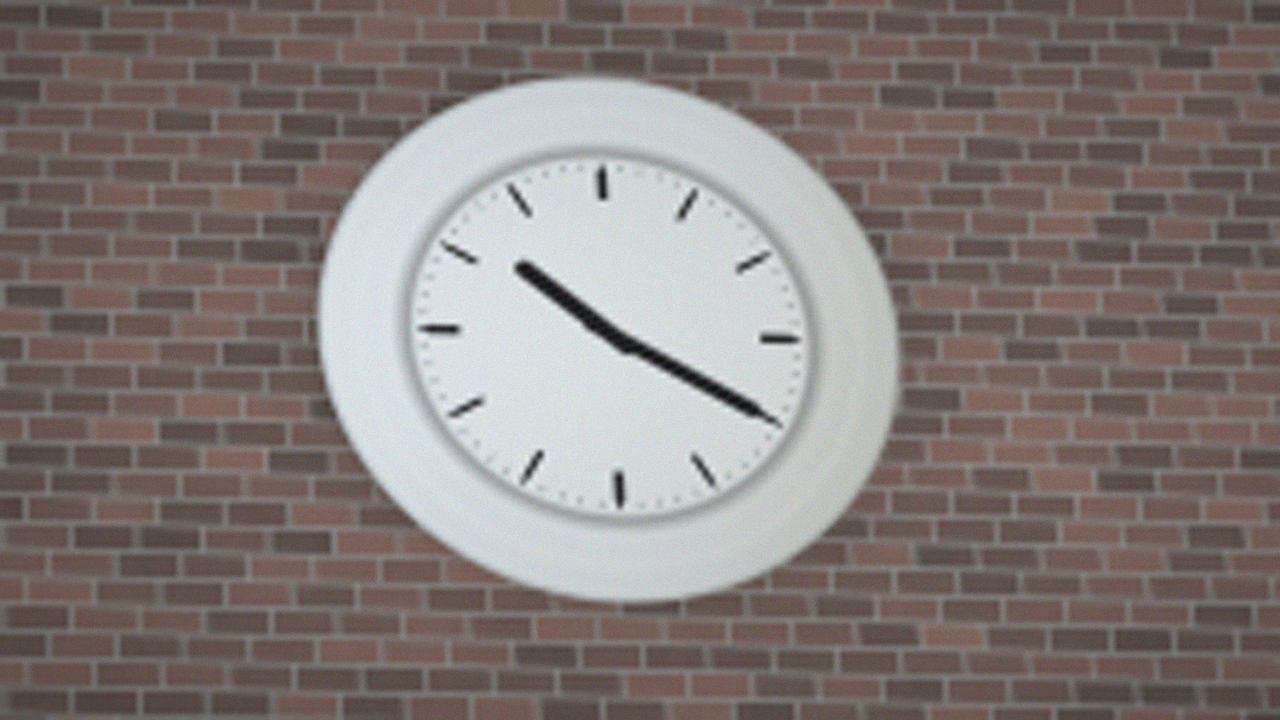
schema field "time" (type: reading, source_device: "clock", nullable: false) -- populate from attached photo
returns 10:20
